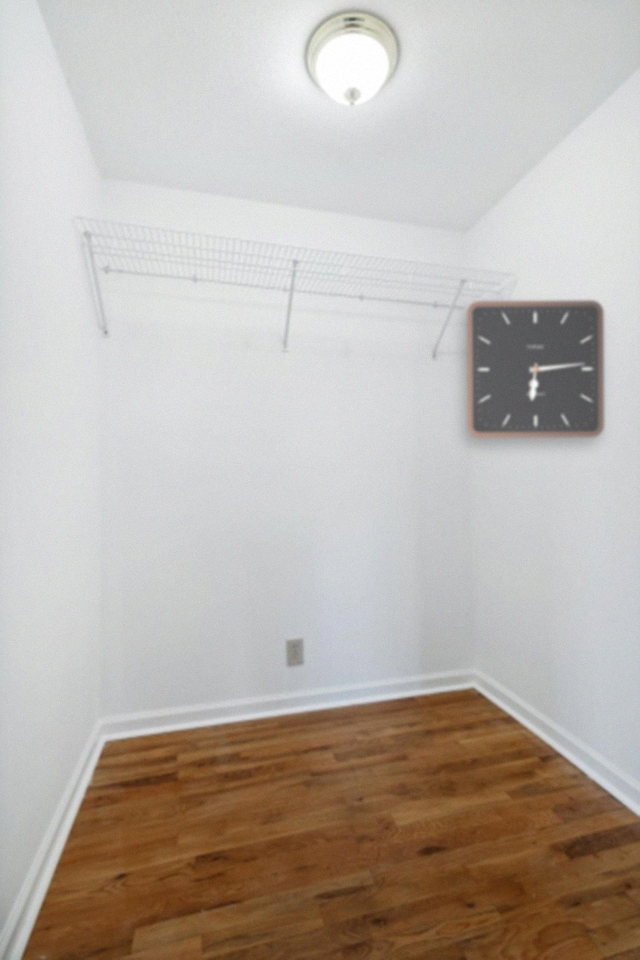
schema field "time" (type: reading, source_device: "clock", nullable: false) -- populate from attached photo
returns 6:14
